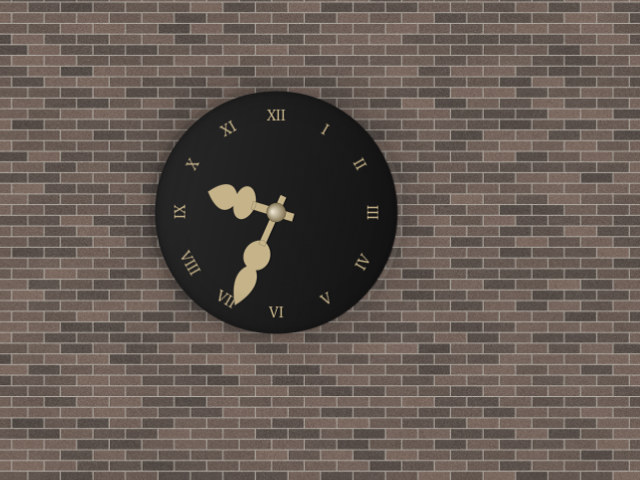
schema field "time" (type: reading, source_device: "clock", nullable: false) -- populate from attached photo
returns 9:34
